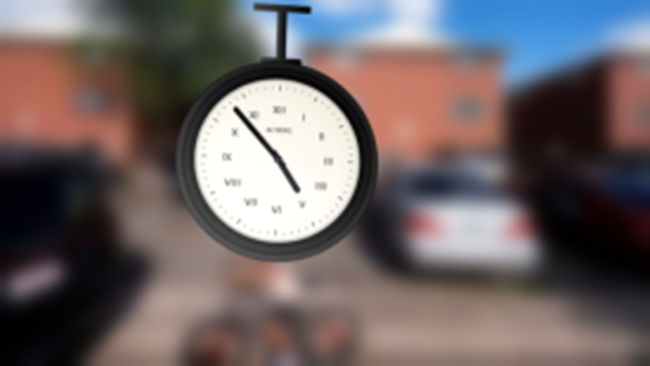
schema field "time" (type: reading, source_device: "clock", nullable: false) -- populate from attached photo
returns 4:53
